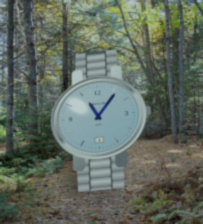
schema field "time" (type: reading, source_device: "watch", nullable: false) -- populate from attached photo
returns 11:06
